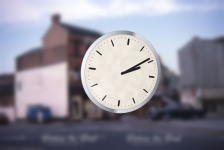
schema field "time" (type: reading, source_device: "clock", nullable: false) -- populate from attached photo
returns 2:09
